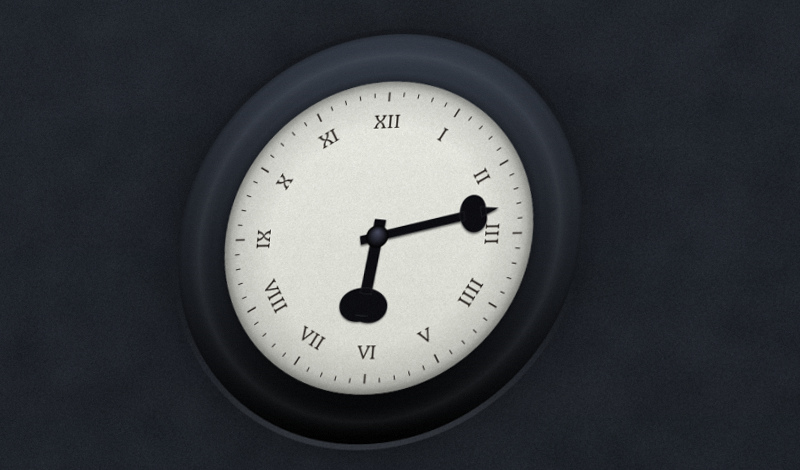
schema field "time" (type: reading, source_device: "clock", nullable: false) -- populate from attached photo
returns 6:13
